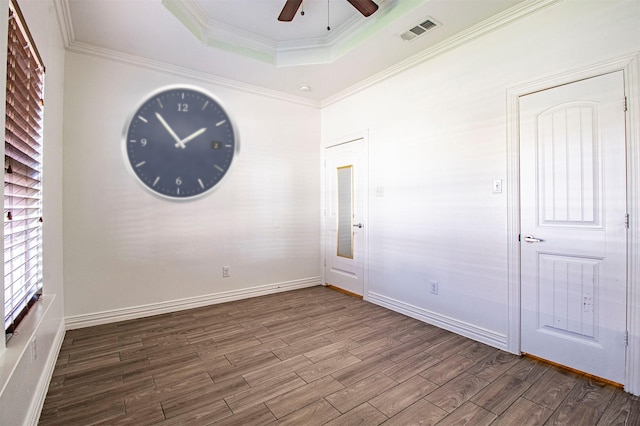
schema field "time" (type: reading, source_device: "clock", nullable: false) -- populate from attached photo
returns 1:53
